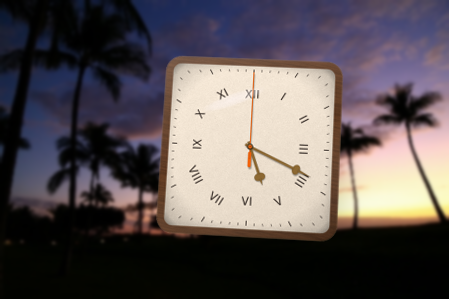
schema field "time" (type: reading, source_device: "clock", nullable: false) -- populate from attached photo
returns 5:19:00
